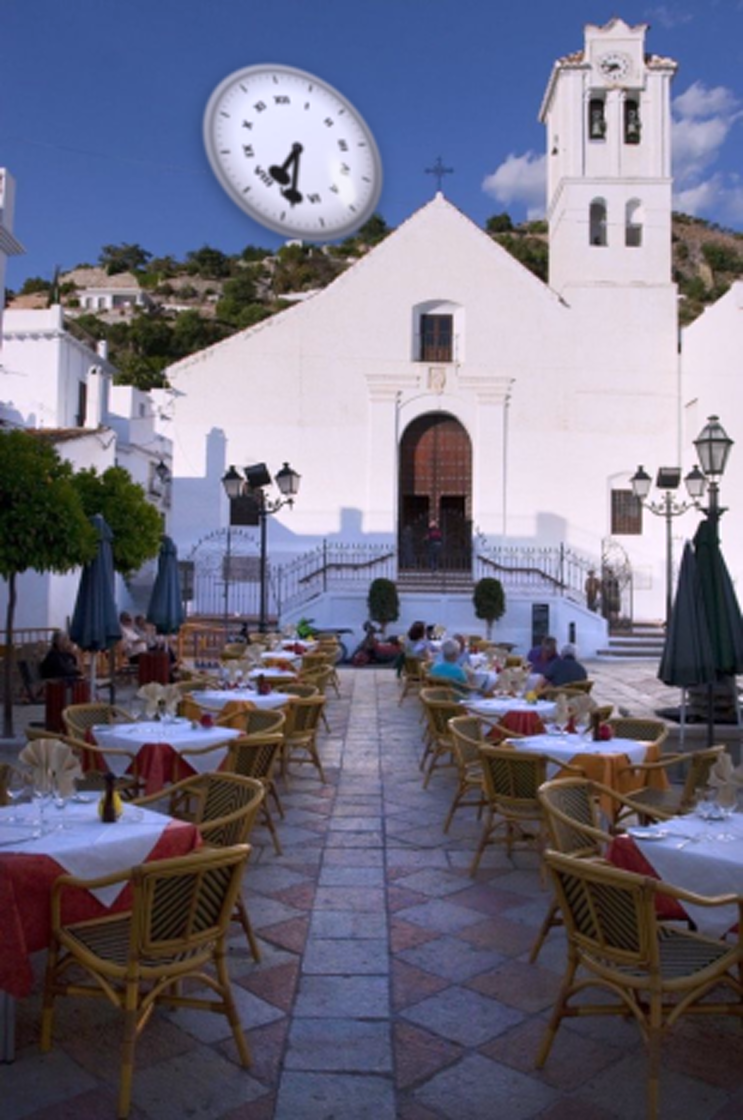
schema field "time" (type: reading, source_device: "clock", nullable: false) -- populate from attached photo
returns 7:34
